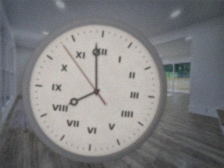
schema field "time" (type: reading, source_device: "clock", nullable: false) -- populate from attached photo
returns 7:58:53
